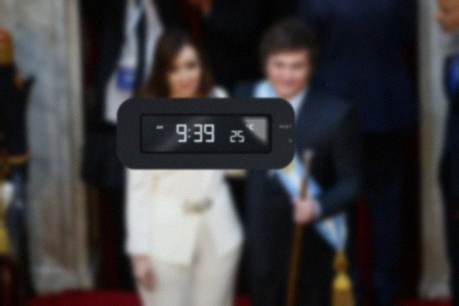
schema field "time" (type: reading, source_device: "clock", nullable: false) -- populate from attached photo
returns 9:39
